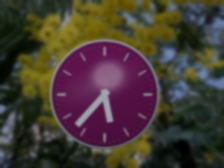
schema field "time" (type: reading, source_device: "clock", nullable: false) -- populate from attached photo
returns 5:37
